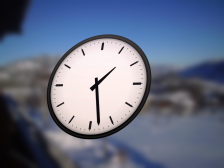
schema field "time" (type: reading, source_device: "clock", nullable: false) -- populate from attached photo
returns 1:28
